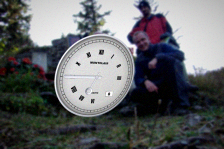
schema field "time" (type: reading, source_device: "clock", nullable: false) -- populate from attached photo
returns 6:45
